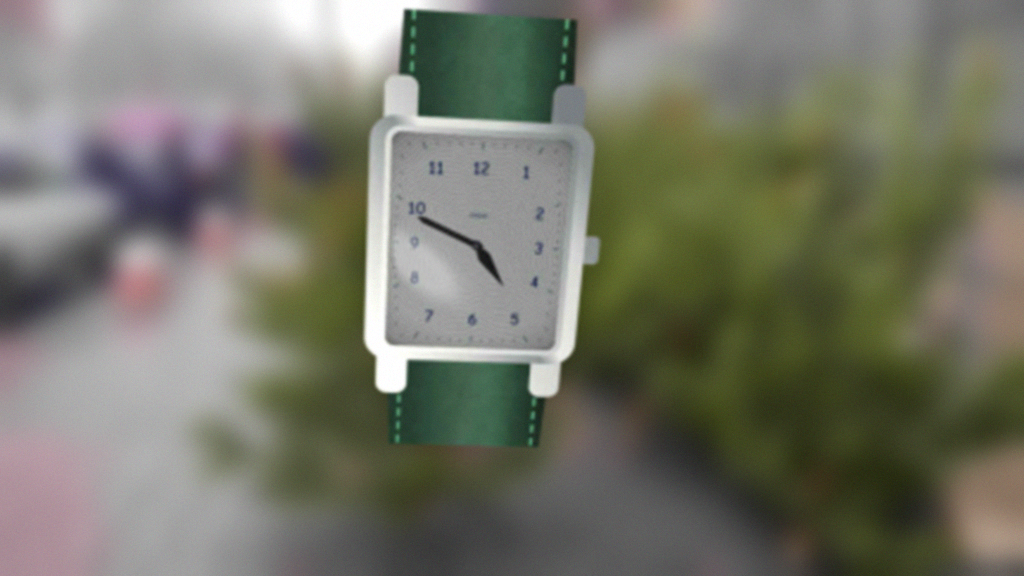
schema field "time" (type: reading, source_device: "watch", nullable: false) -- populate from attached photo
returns 4:49
